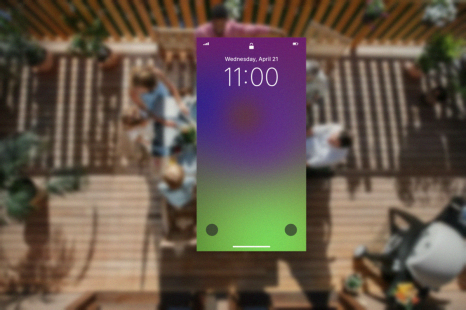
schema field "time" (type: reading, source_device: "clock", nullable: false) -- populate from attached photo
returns 11:00
